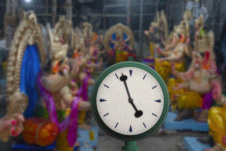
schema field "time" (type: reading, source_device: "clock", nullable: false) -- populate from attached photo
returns 4:57
